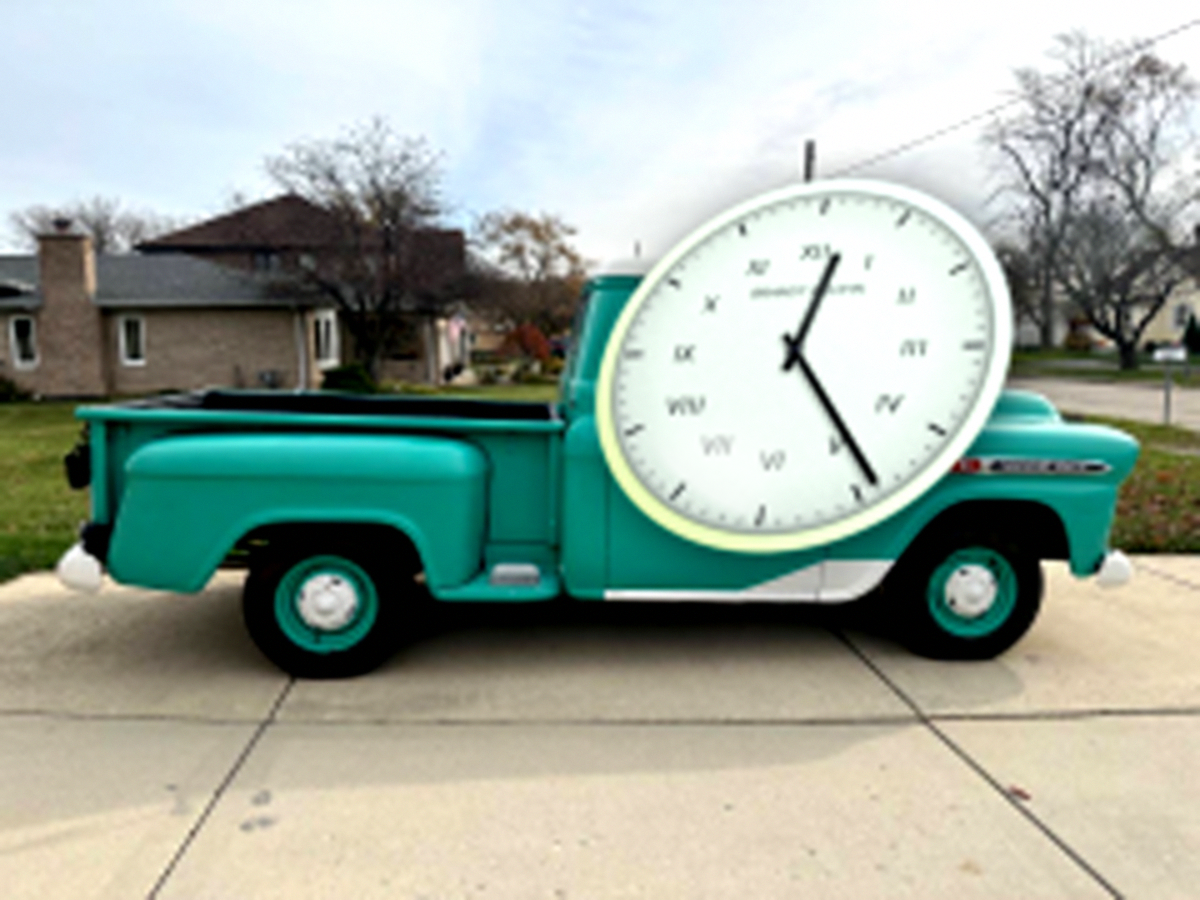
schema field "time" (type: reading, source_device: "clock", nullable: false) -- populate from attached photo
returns 12:24
